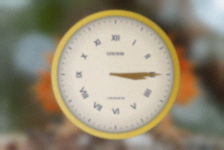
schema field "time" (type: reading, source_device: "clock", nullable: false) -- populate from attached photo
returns 3:15
